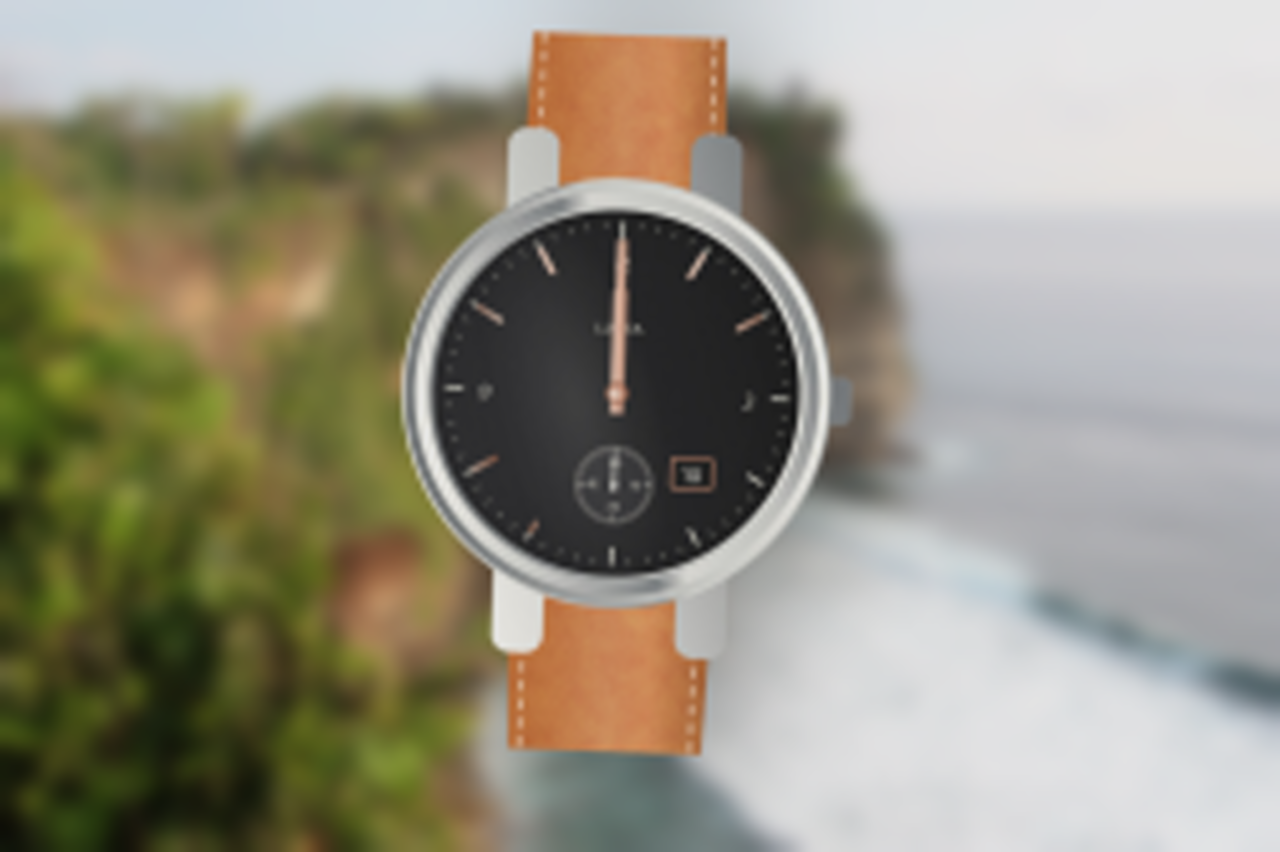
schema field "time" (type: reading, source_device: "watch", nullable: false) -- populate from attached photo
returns 12:00
